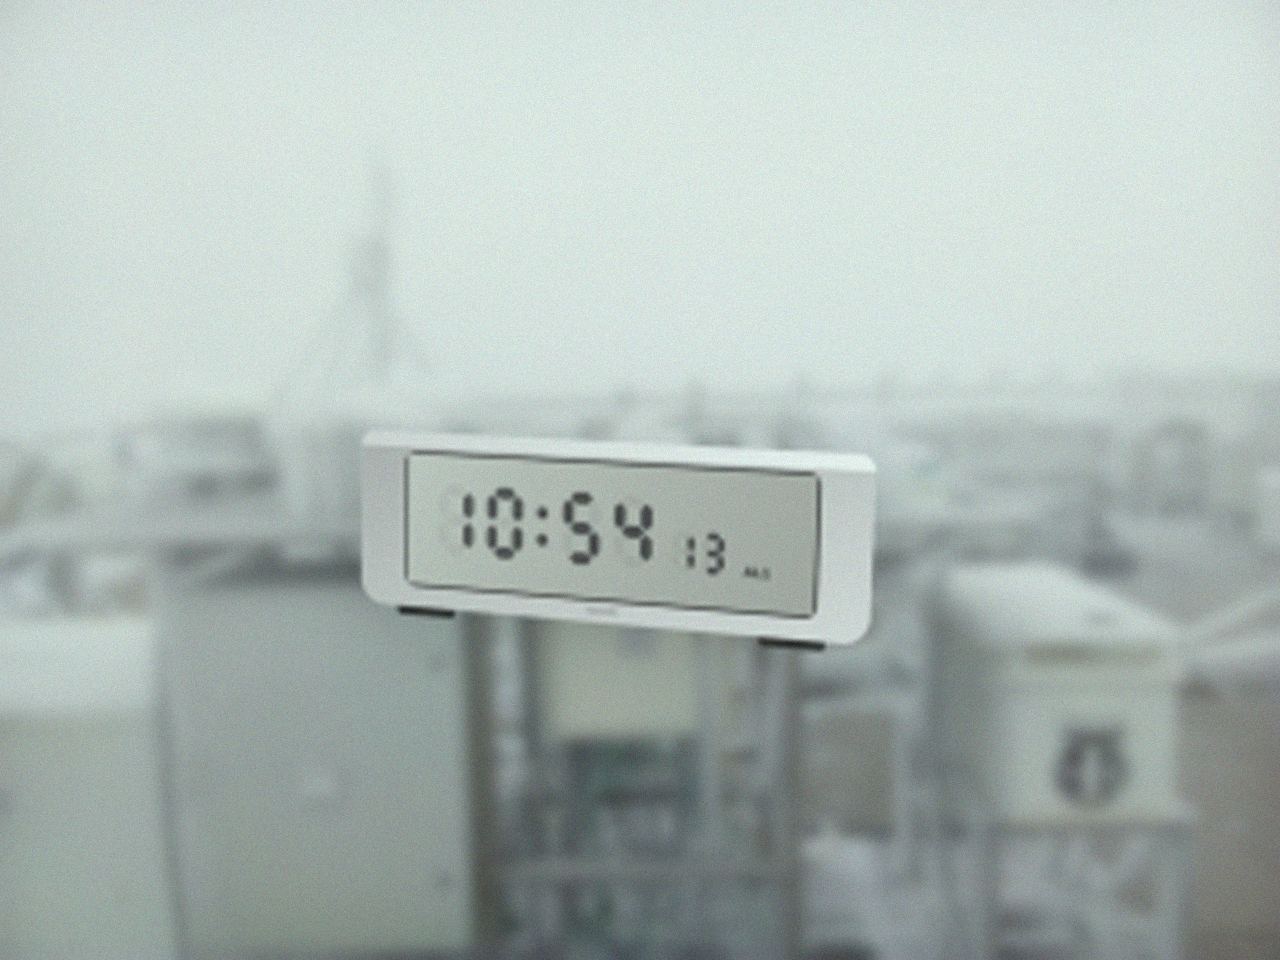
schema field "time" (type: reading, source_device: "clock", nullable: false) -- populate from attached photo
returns 10:54:13
